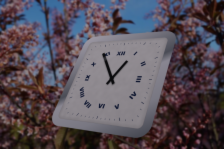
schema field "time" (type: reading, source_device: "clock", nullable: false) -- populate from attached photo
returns 12:54
